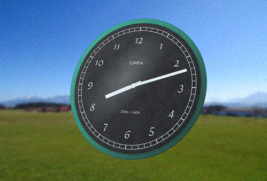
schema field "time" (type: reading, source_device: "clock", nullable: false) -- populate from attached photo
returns 8:12
